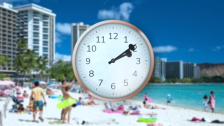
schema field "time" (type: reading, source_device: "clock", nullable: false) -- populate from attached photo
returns 2:09
